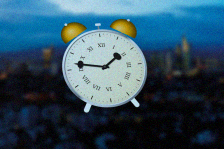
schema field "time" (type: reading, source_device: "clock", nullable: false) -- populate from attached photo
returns 1:47
